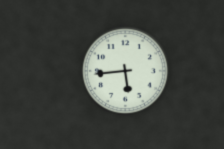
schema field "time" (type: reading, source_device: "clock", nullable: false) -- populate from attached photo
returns 5:44
